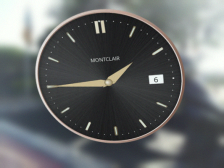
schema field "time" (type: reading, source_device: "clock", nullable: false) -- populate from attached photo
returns 1:45
